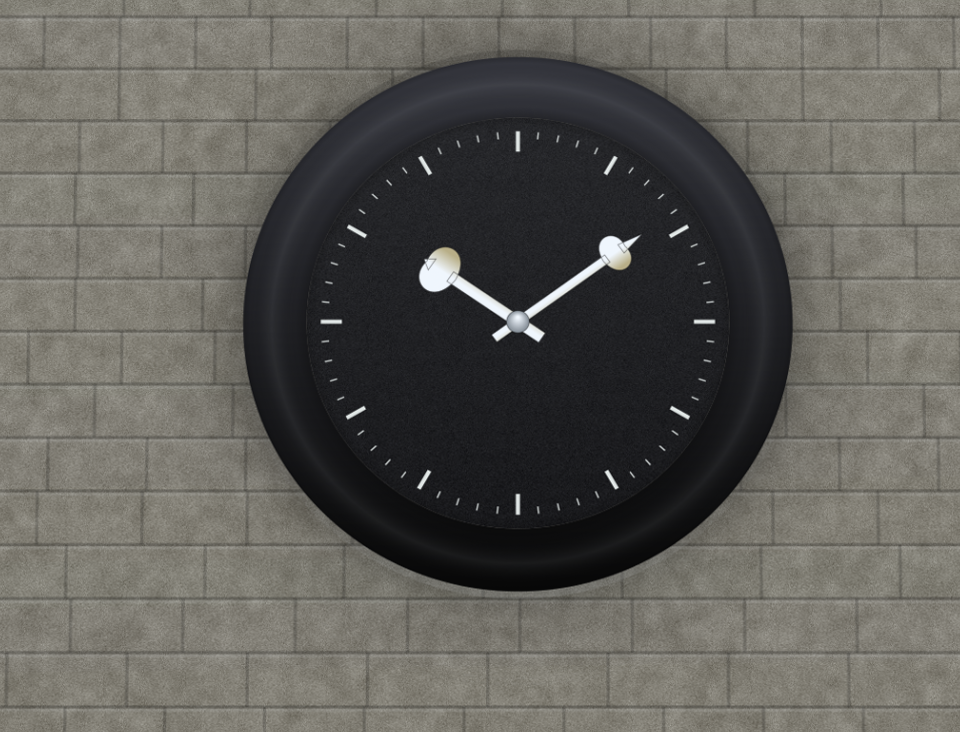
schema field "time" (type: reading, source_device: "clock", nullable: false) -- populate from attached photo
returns 10:09
